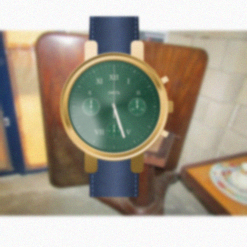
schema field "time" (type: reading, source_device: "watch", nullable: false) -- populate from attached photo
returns 5:27
